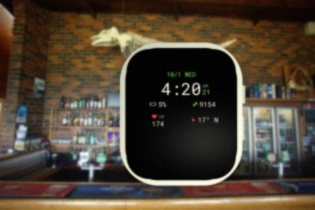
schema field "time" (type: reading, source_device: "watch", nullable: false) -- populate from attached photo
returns 4:20
